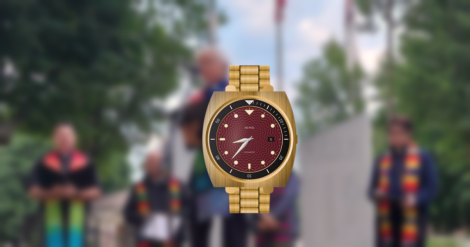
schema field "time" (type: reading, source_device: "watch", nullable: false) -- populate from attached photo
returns 8:37
